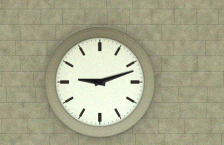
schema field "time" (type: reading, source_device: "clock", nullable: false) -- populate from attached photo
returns 9:12
